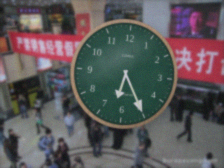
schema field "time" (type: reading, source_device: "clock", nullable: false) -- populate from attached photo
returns 6:25
